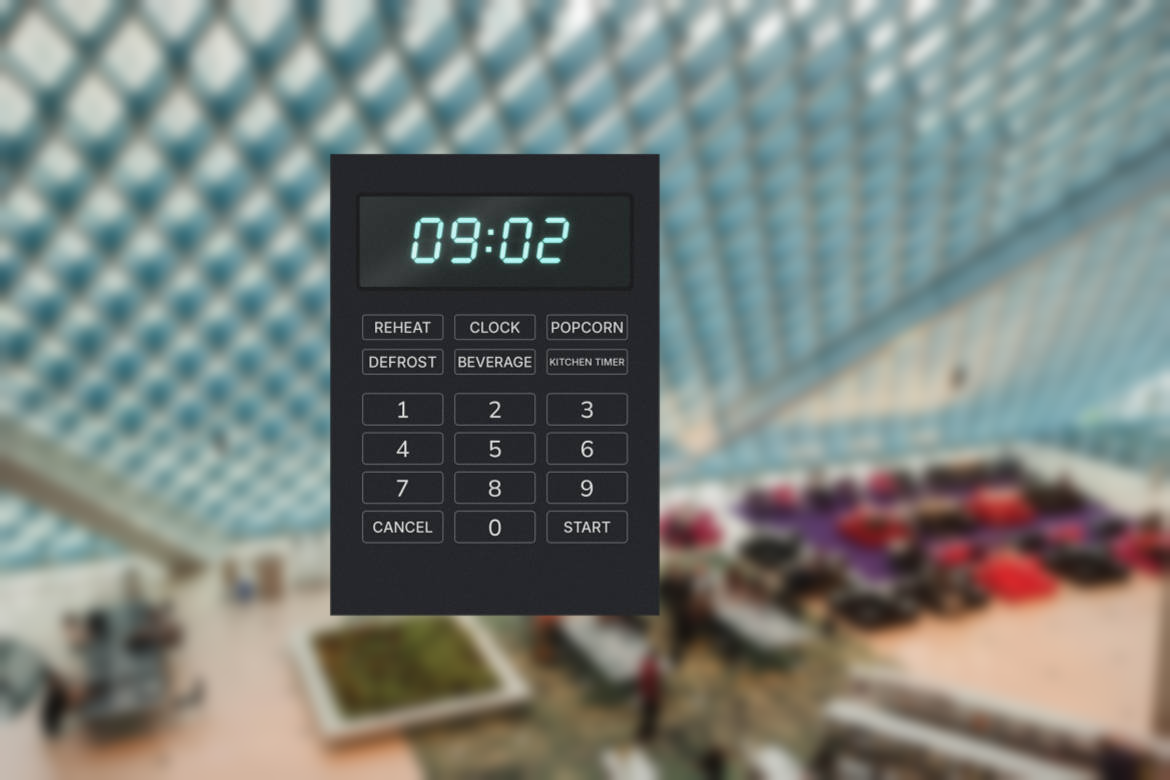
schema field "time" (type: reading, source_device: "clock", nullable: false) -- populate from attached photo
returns 9:02
